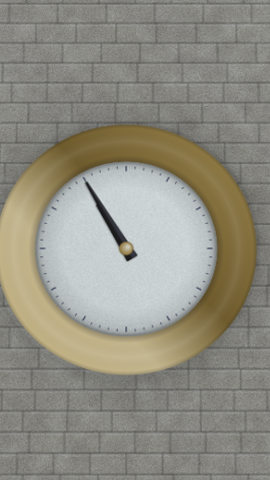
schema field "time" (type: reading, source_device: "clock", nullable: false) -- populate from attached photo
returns 10:55
